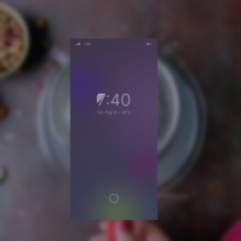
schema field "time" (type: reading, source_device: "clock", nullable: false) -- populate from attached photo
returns 7:40
